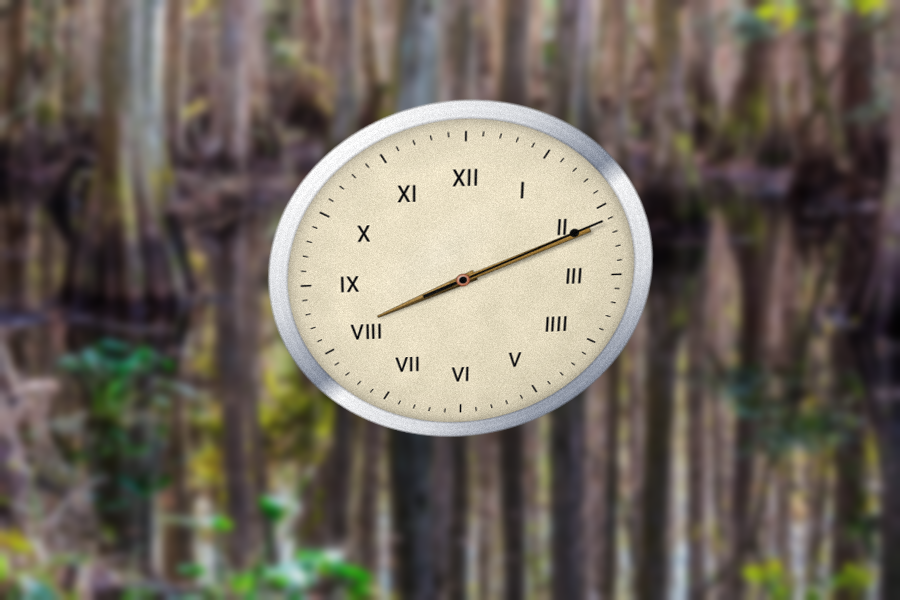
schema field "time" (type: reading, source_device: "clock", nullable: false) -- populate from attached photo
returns 8:11:11
